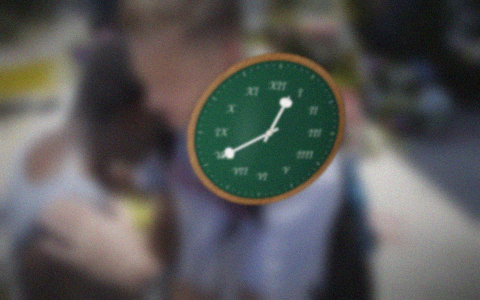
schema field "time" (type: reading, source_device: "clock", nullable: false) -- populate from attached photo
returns 12:40
